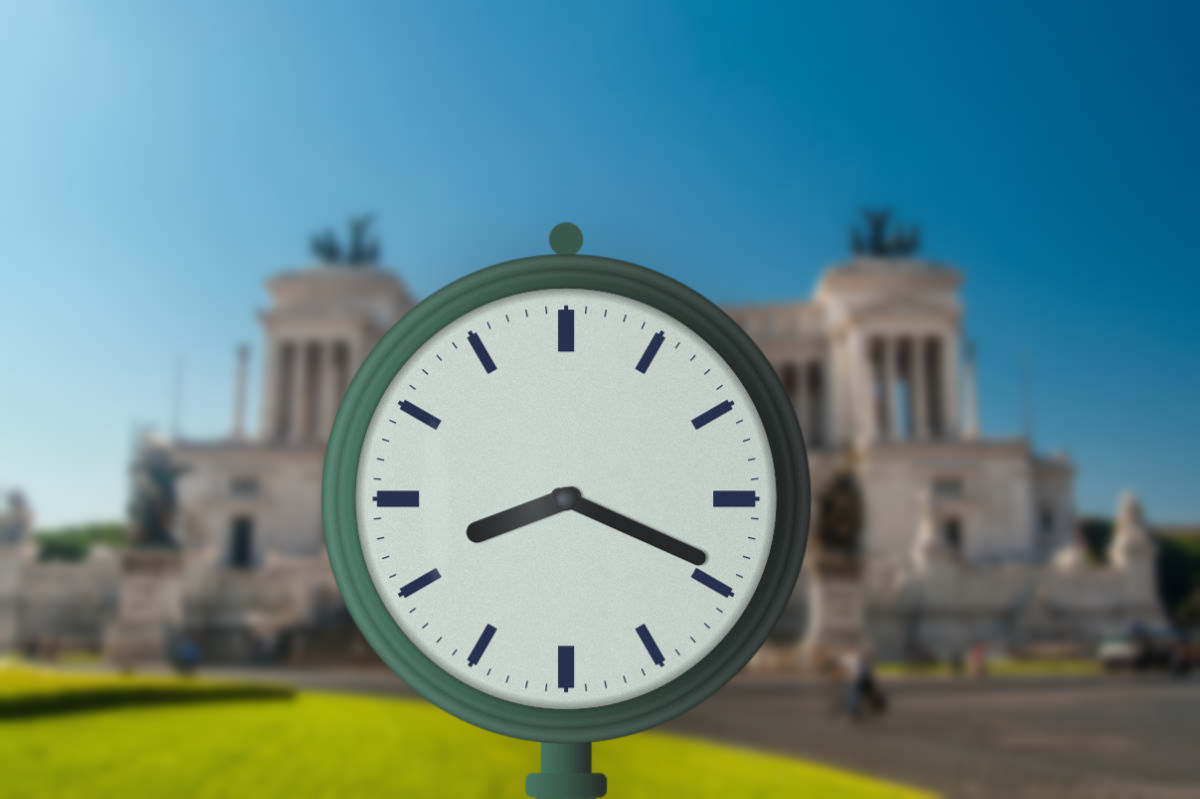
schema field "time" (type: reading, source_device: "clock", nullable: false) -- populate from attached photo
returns 8:19
